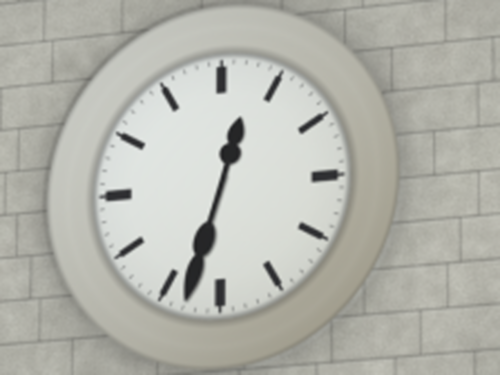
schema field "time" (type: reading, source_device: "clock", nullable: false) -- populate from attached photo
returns 12:33
